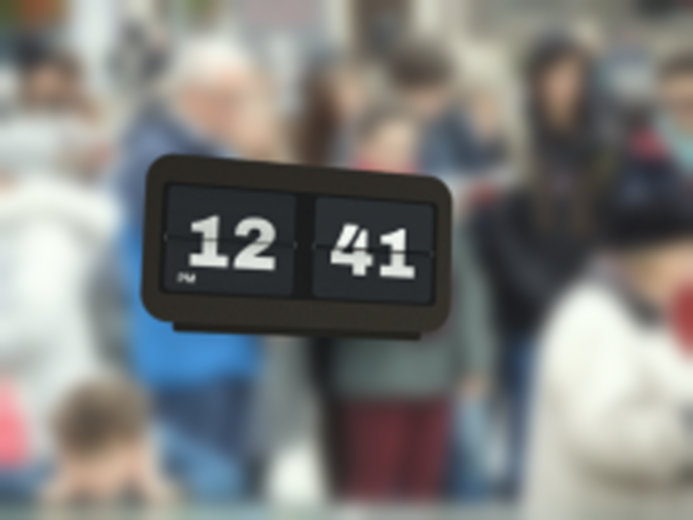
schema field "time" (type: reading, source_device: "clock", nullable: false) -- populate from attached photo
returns 12:41
